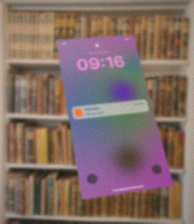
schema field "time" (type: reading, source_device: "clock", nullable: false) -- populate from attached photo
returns 9:16
